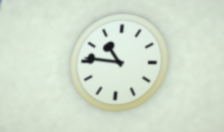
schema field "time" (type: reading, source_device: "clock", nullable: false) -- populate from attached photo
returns 10:46
